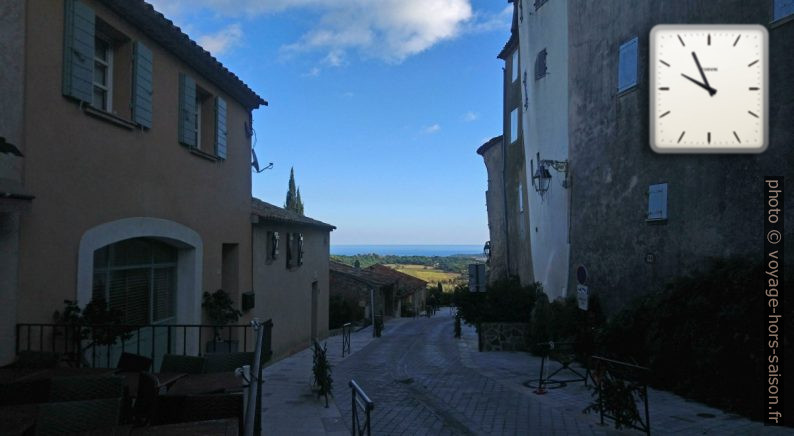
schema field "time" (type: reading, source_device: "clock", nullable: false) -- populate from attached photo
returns 9:56
